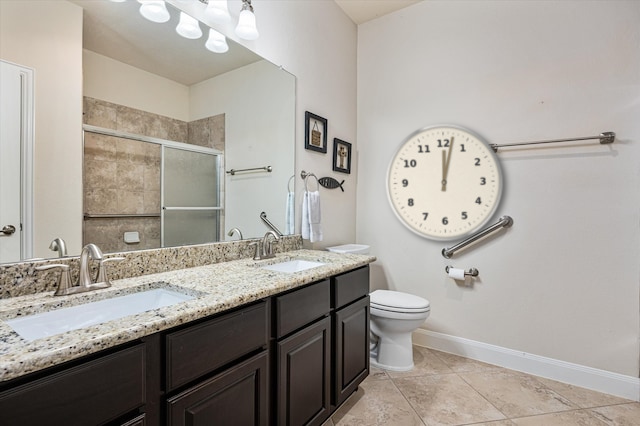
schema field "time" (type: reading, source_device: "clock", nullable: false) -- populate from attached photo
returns 12:02
